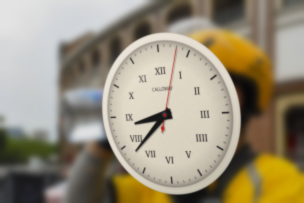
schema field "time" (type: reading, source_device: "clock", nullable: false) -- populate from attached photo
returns 8:38:03
